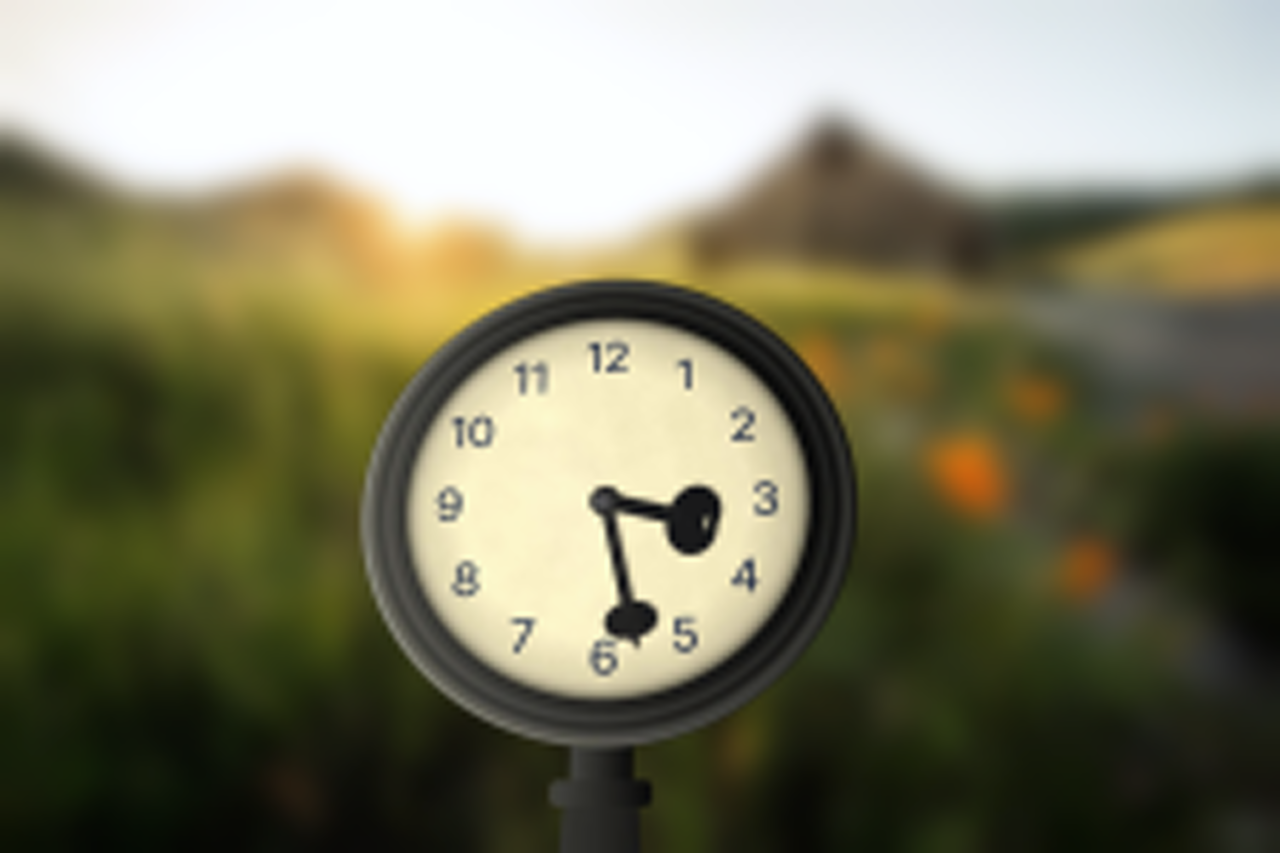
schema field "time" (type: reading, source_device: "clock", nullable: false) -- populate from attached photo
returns 3:28
